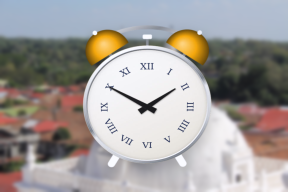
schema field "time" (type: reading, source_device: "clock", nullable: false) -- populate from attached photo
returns 1:50
